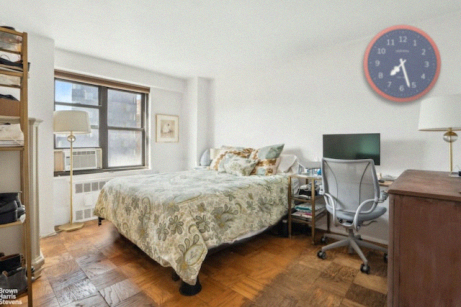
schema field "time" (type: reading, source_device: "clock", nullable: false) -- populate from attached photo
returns 7:27
